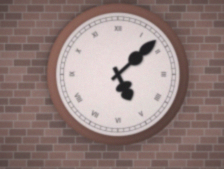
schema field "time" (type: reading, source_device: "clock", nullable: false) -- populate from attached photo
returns 5:08
